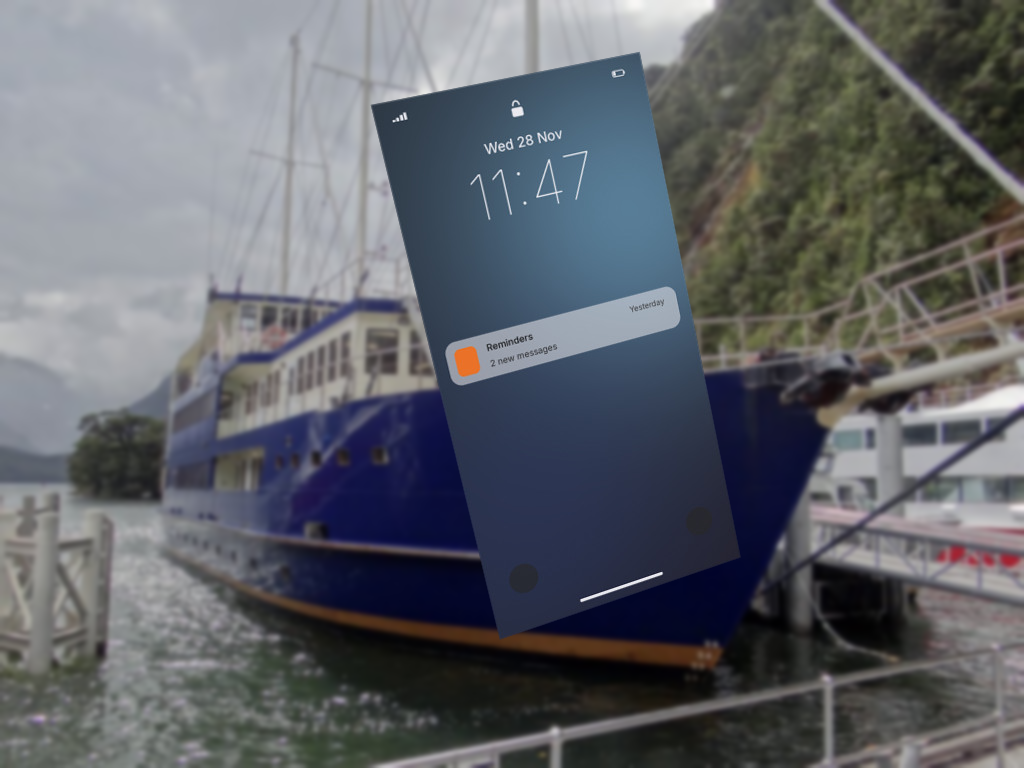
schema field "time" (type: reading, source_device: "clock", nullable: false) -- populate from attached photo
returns 11:47
